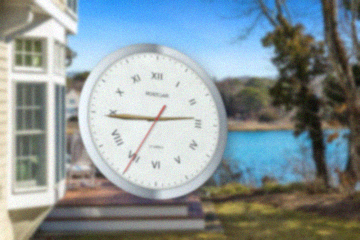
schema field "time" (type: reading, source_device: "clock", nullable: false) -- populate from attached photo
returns 2:44:35
